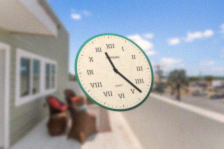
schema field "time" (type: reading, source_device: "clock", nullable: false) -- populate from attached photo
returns 11:23
